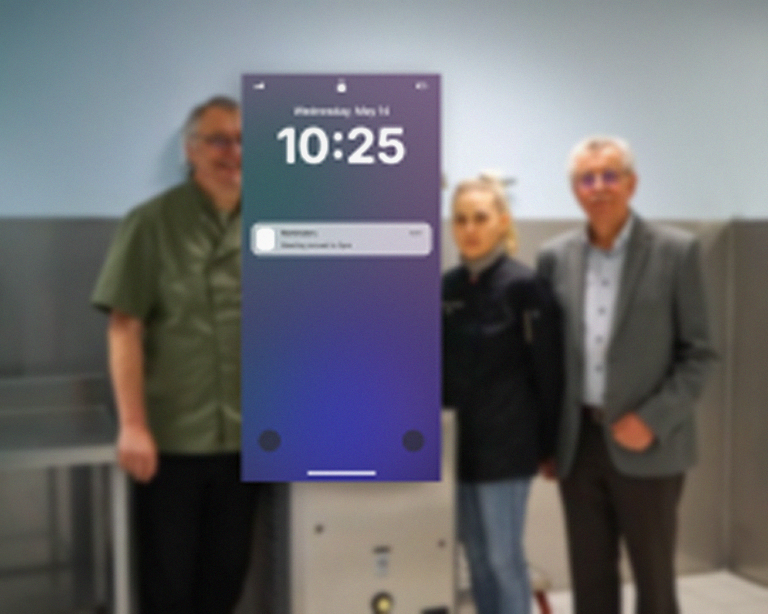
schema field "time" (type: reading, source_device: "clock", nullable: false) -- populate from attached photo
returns 10:25
